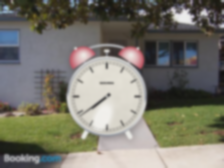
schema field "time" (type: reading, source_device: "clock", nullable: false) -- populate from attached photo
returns 7:39
